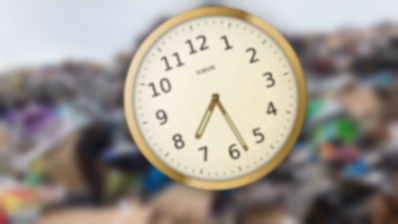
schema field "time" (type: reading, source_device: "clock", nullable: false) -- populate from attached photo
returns 7:28
